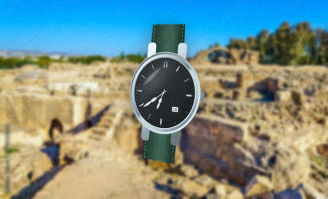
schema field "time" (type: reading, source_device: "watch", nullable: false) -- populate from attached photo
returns 6:39
